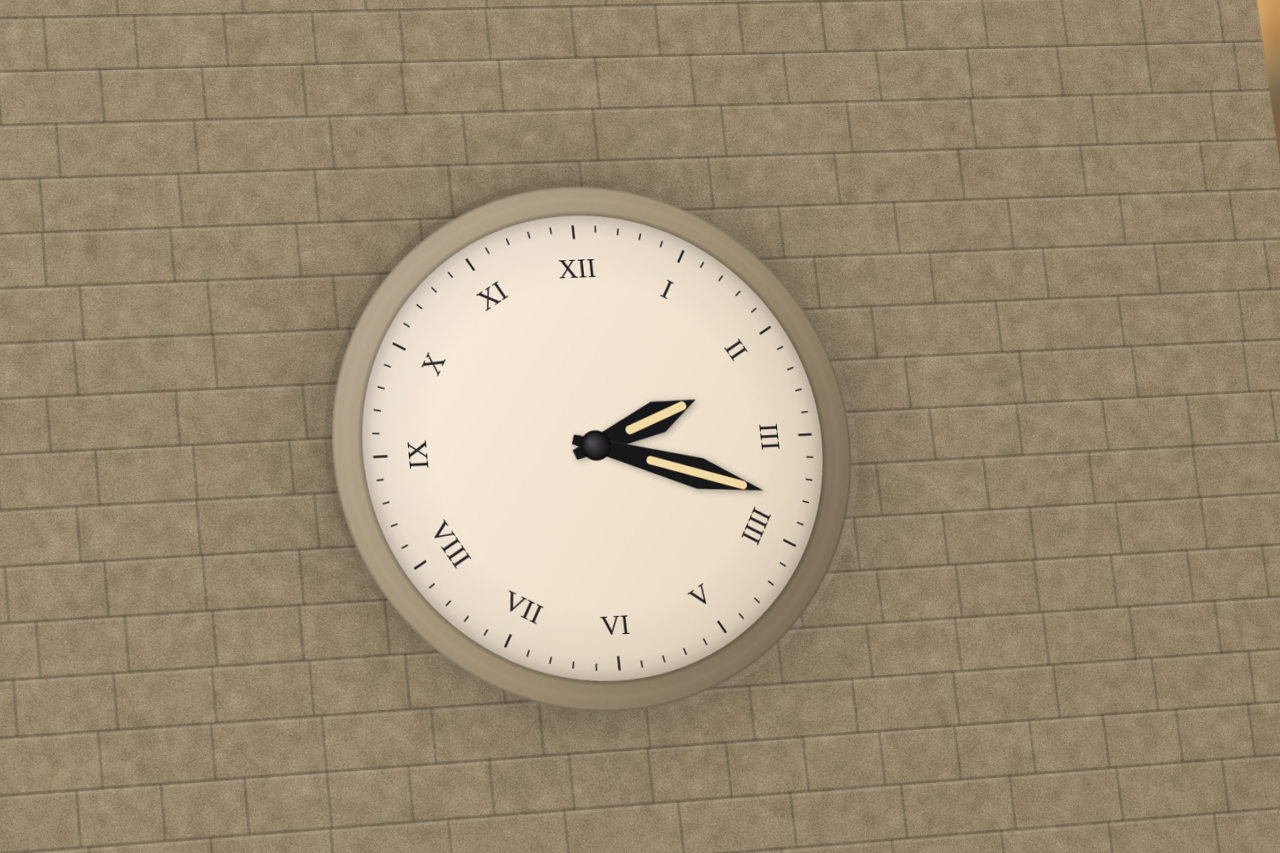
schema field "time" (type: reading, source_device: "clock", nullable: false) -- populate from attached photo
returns 2:18
